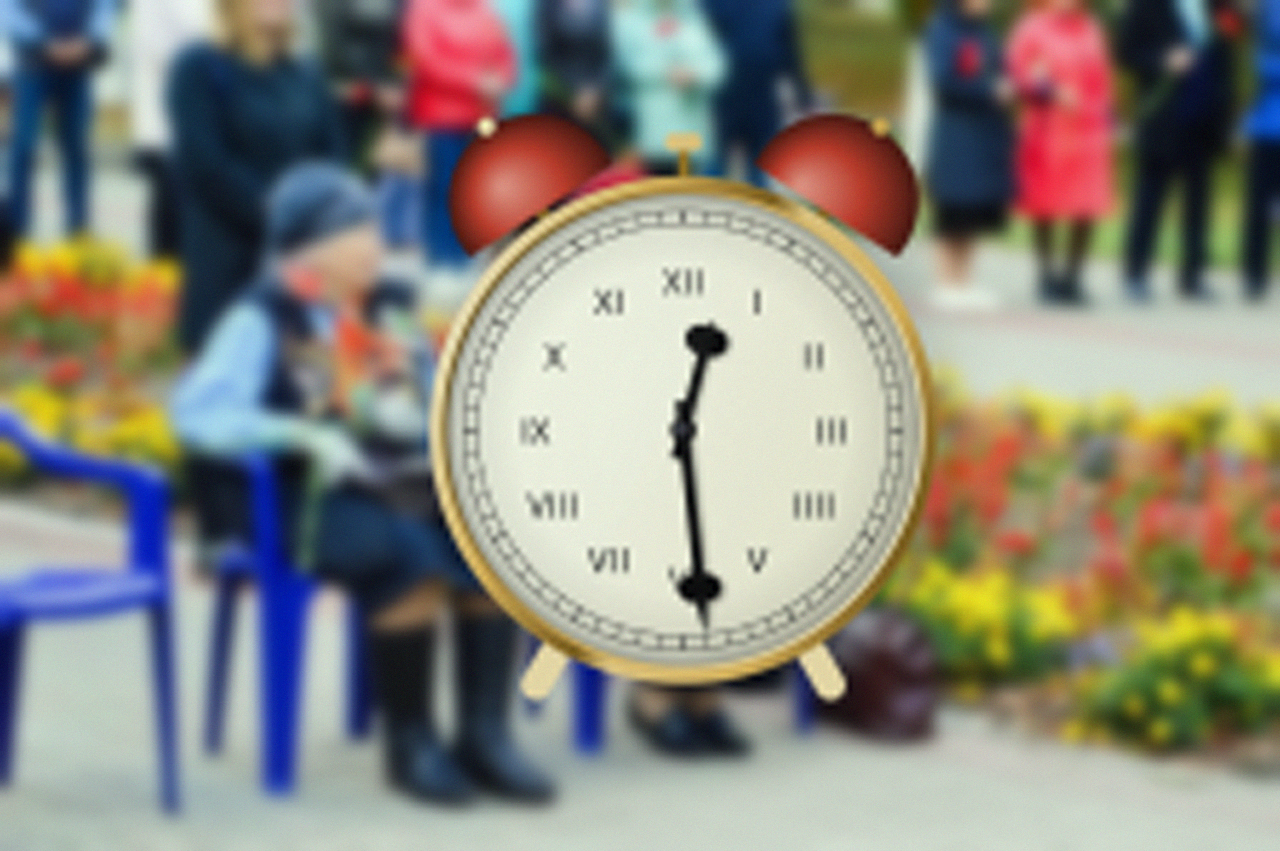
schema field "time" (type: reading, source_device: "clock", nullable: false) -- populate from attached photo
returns 12:29
